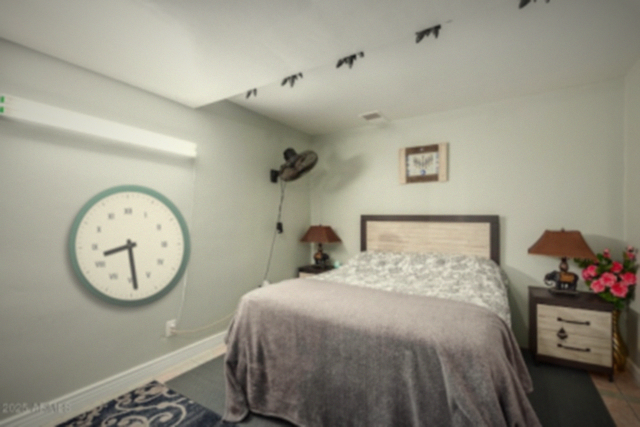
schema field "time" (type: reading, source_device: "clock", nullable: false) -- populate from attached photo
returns 8:29
